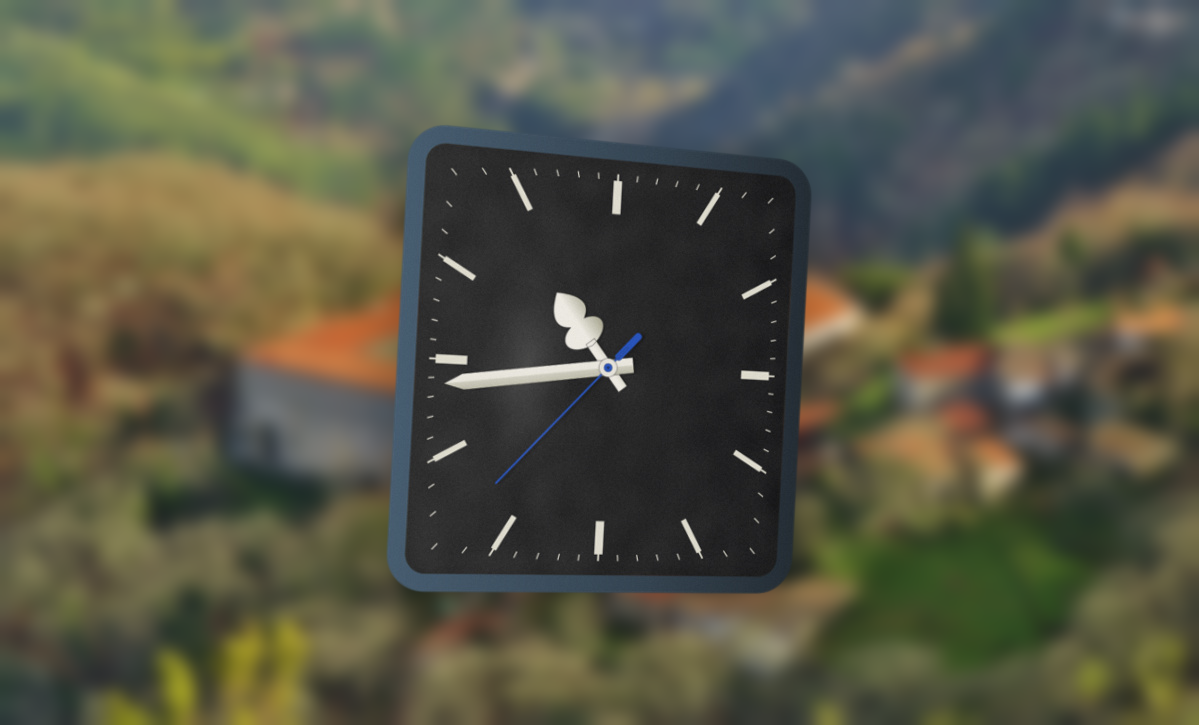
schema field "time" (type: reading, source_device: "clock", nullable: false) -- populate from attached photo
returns 10:43:37
